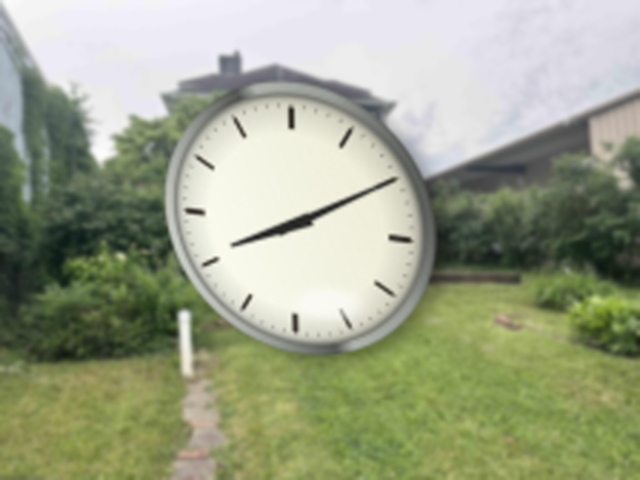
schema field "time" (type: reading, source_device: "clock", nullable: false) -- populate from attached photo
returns 8:10
